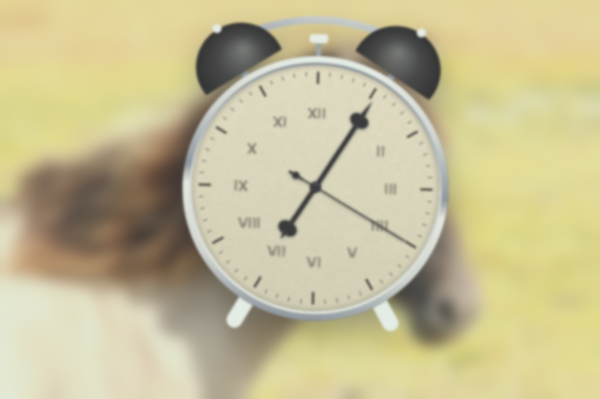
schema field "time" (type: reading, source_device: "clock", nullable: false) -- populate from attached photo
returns 7:05:20
